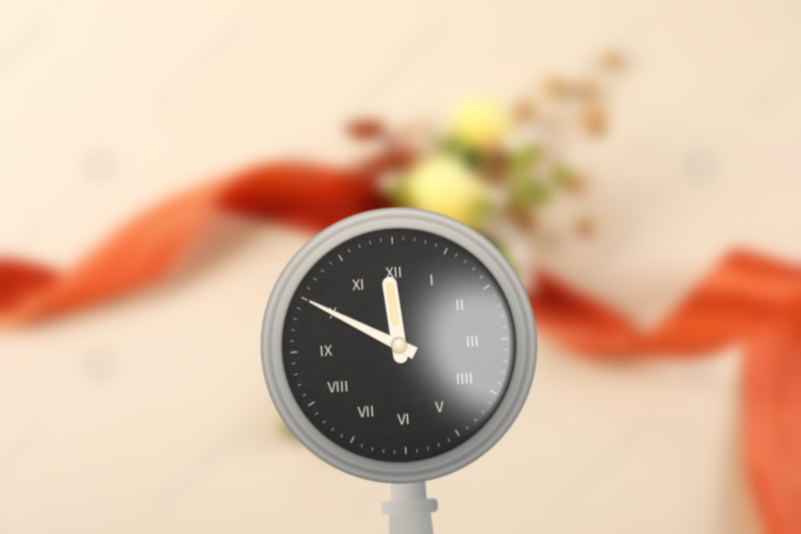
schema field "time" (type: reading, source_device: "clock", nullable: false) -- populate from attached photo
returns 11:50
